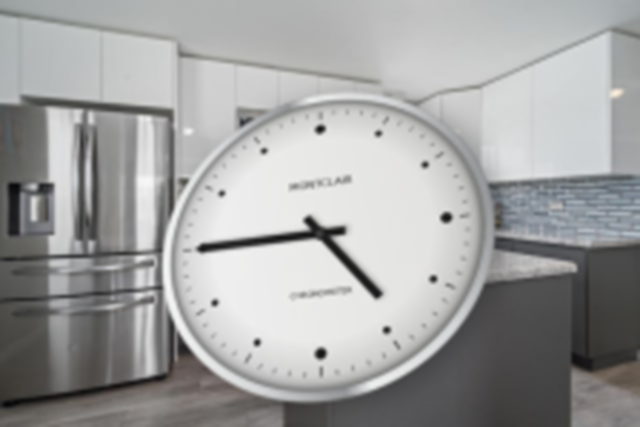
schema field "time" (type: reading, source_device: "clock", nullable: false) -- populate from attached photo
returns 4:45
